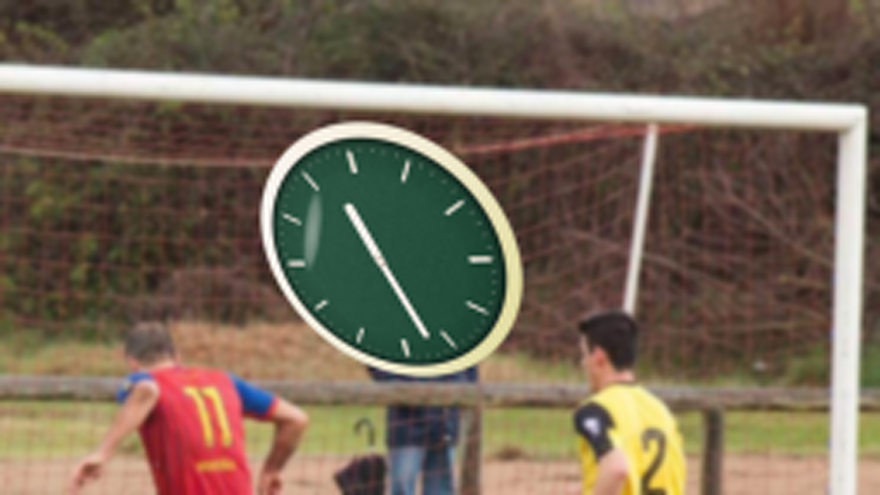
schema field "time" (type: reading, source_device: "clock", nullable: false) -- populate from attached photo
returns 11:27
